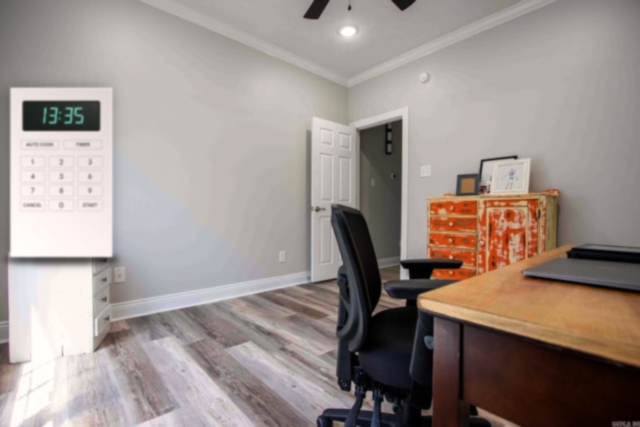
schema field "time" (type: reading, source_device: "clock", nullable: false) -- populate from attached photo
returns 13:35
